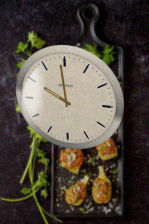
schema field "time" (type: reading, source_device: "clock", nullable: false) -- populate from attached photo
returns 9:59
